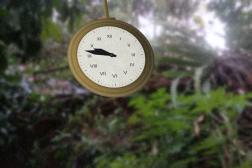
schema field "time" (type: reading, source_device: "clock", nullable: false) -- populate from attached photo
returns 9:47
